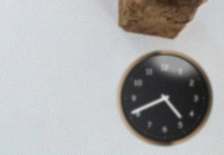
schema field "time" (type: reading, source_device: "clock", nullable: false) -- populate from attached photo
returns 4:41
